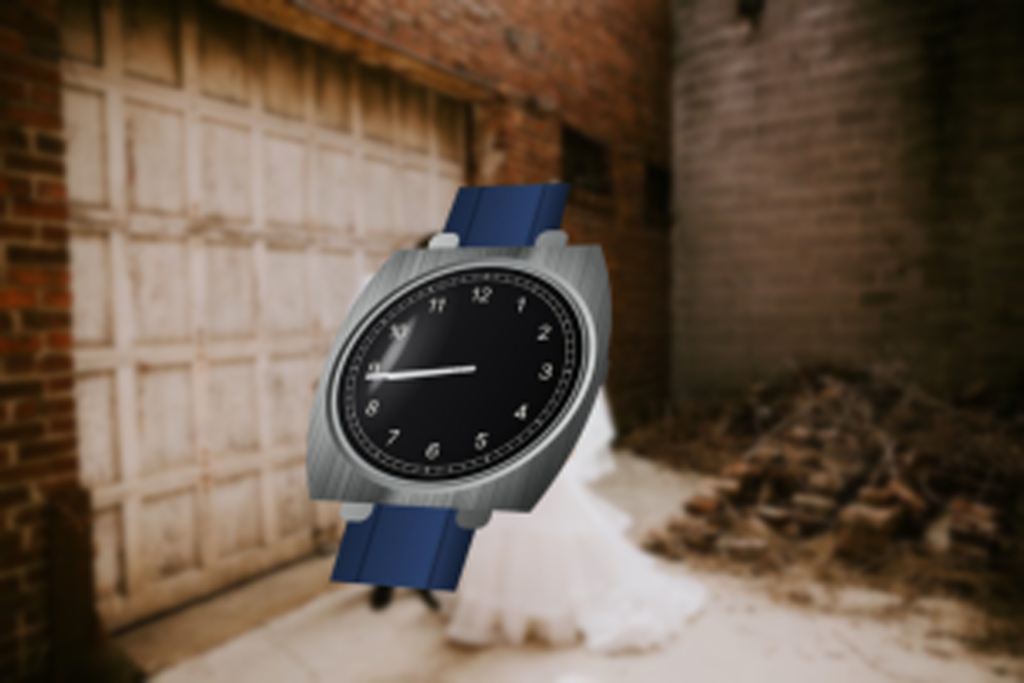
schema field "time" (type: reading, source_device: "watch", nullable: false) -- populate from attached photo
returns 8:44
